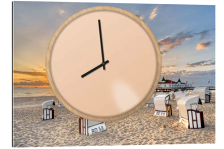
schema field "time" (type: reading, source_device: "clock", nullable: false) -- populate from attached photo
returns 7:59
